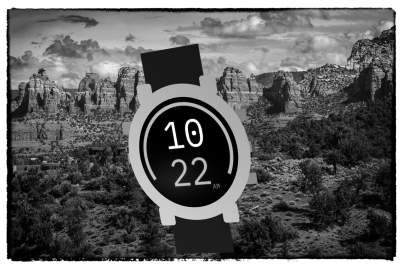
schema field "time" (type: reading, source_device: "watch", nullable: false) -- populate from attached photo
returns 10:22
